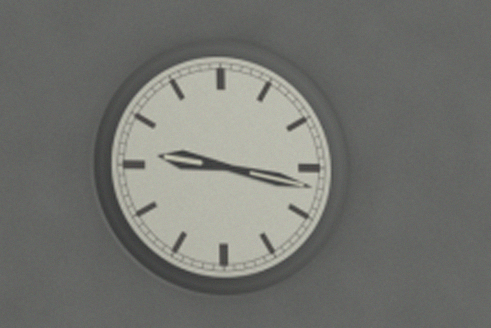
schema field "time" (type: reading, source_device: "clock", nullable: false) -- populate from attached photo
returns 9:17
